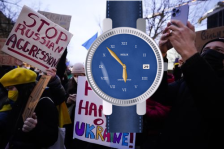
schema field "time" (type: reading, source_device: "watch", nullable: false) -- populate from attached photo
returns 5:53
